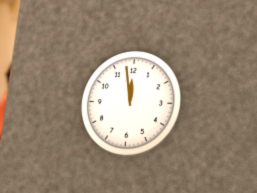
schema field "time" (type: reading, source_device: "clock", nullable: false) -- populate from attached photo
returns 11:58
